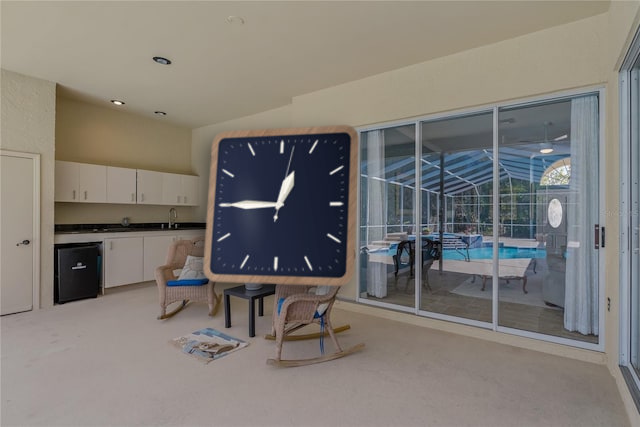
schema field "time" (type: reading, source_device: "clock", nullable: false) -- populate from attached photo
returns 12:45:02
